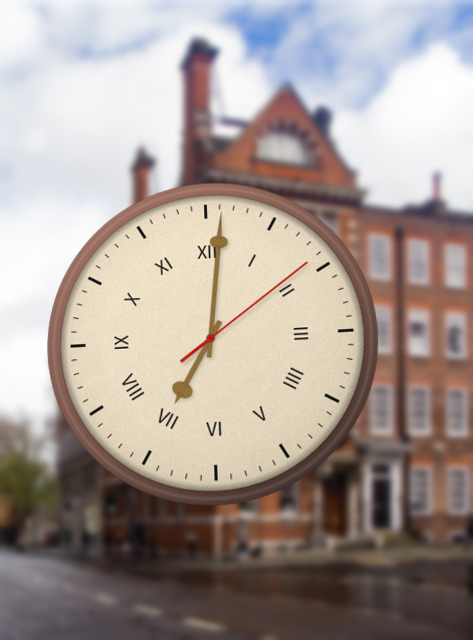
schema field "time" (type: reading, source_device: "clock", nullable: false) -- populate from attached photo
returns 7:01:09
